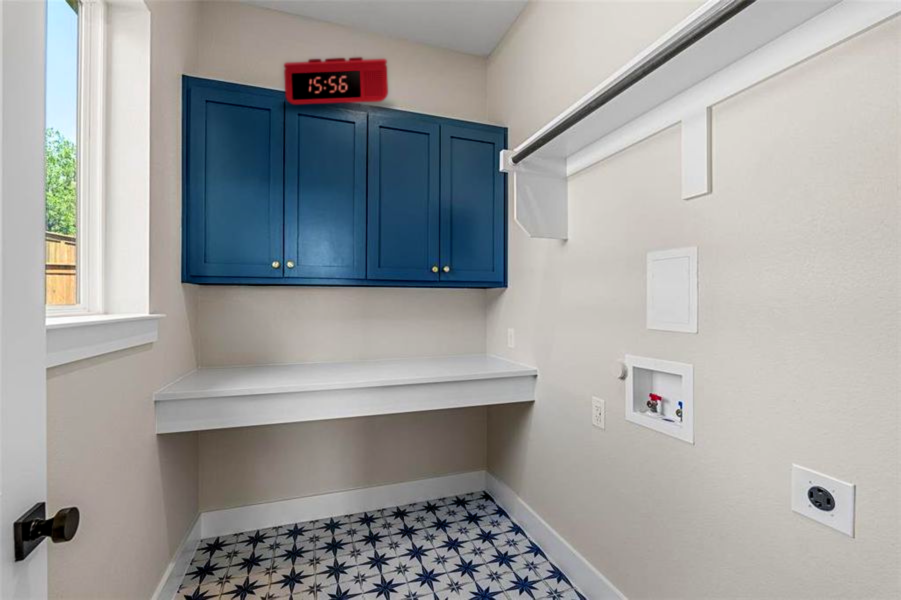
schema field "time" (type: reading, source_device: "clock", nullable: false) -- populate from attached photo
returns 15:56
